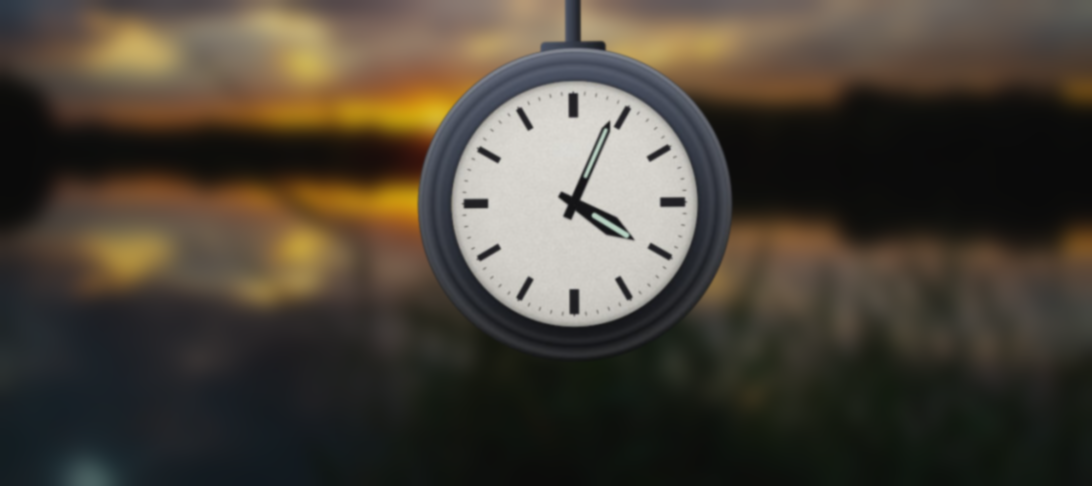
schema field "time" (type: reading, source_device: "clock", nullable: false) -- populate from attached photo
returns 4:04
